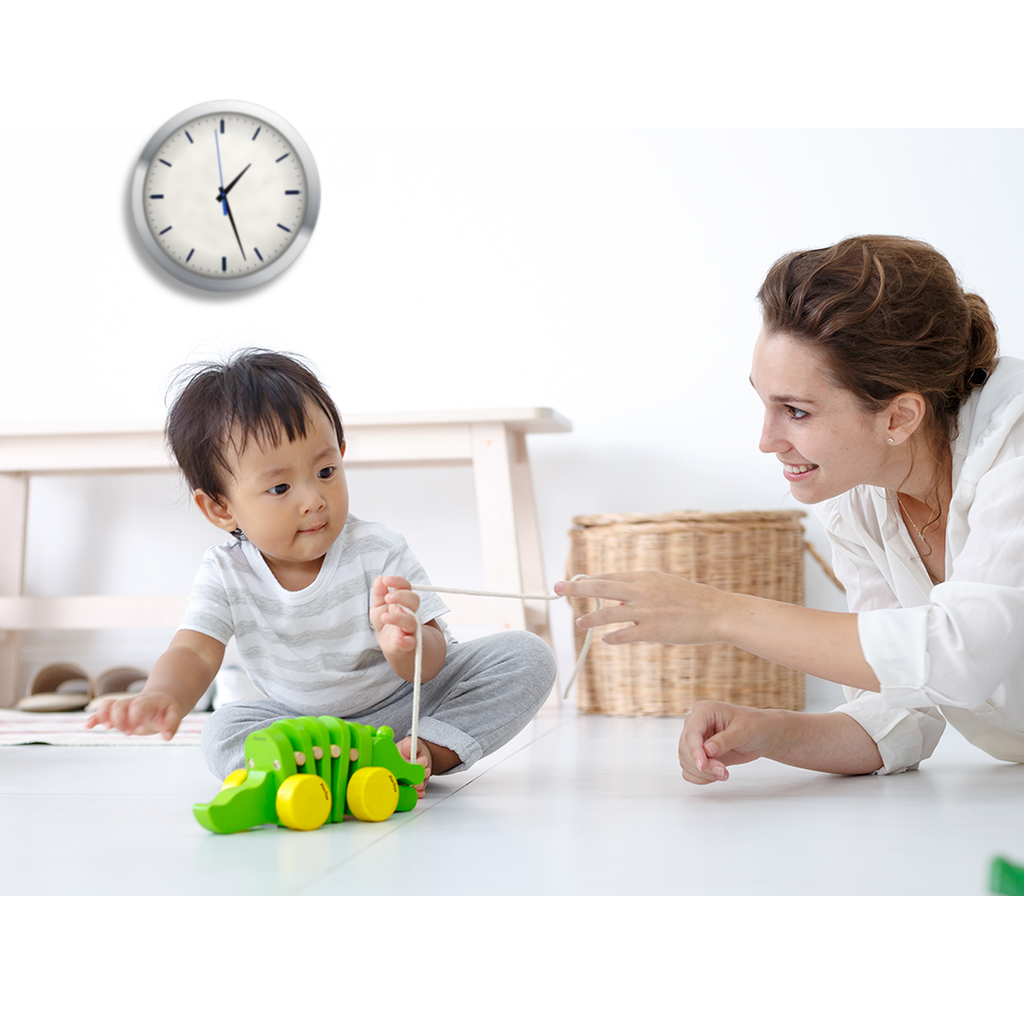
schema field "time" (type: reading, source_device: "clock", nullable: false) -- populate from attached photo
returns 1:26:59
